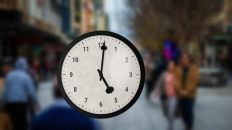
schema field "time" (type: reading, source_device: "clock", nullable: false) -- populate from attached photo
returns 5:01
